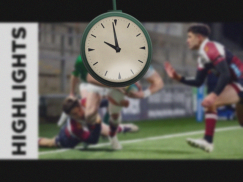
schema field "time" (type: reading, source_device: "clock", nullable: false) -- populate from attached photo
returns 9:59
